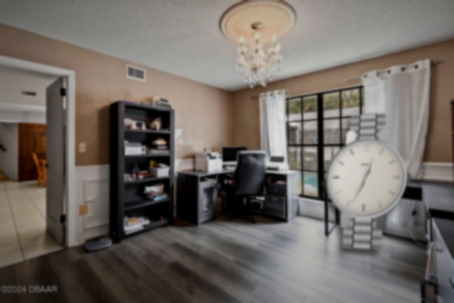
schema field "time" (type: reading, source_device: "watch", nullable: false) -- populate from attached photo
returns 12:34
